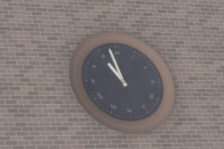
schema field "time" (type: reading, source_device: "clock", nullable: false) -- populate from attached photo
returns 10:58
